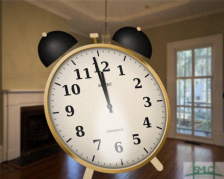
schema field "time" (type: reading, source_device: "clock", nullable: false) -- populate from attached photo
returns 11:59
